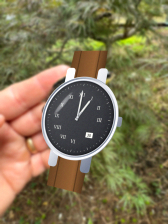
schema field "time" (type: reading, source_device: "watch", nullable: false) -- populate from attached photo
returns 1:00
